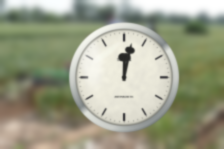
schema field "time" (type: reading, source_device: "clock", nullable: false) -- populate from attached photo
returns 12:02
